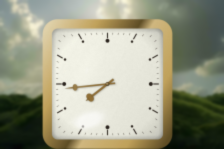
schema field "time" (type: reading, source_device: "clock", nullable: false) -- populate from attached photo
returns 7:44
